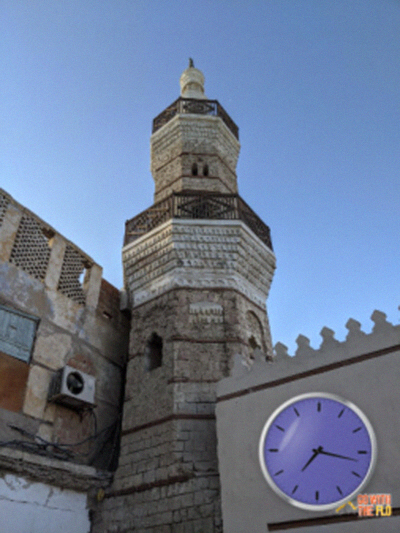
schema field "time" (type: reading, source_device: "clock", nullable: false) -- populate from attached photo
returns 7:17
